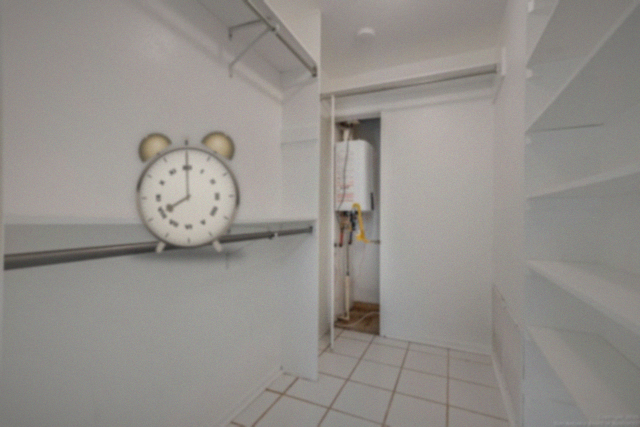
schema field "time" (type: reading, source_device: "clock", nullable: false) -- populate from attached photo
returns 8:00
